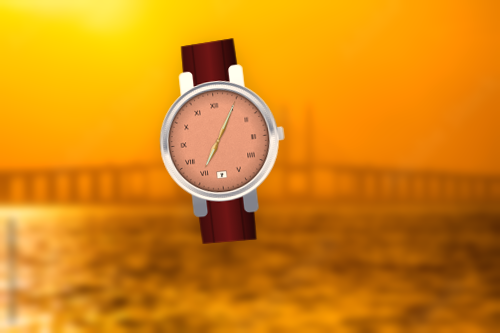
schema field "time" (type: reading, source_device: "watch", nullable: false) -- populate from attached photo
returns 7:05
